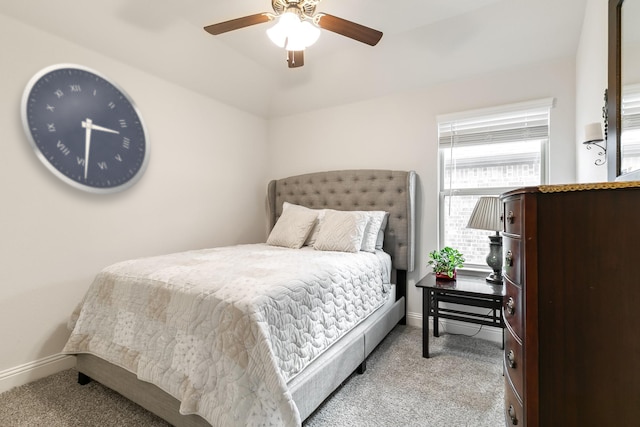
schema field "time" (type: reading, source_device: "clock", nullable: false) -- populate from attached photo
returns 3:34
